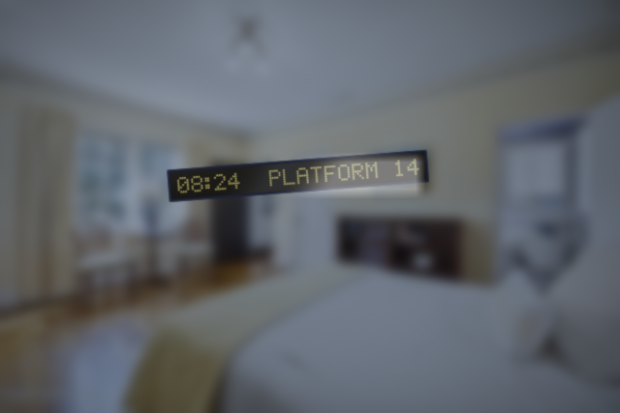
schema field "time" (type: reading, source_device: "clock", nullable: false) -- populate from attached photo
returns 8:24
